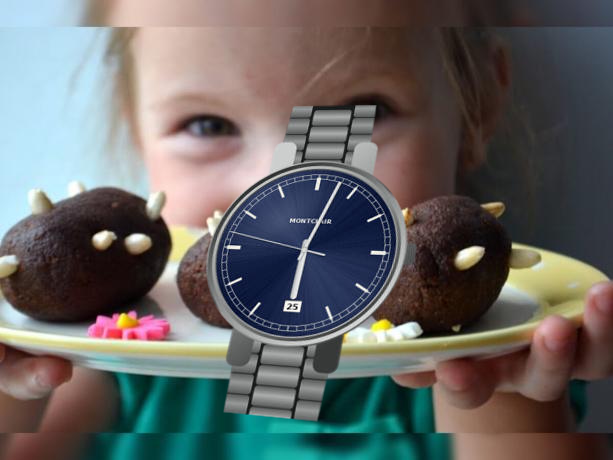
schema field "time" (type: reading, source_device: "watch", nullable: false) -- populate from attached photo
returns 6:02:47
